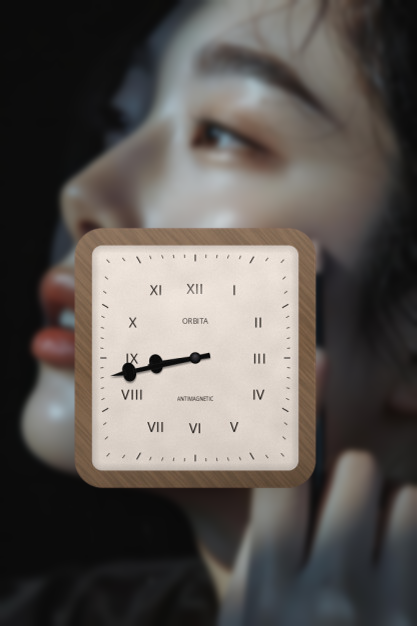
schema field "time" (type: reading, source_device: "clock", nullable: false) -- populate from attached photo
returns 8:43
